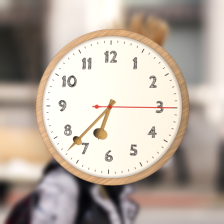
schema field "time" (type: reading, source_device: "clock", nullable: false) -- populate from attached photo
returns 6:37:15
